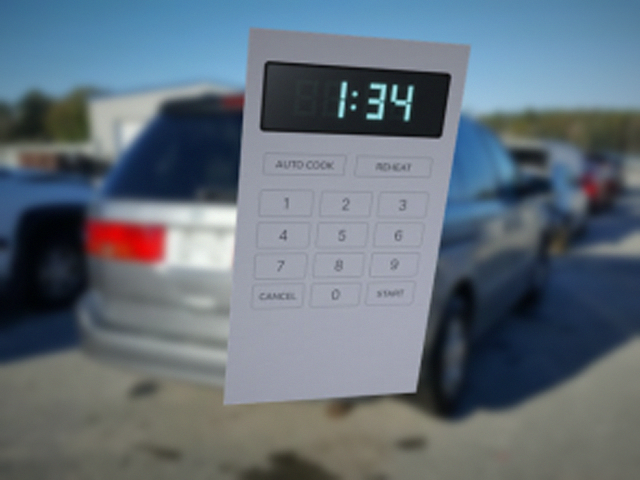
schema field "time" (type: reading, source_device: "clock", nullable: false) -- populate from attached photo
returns 1:34
